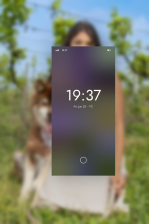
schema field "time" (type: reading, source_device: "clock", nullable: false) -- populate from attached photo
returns 19:37
